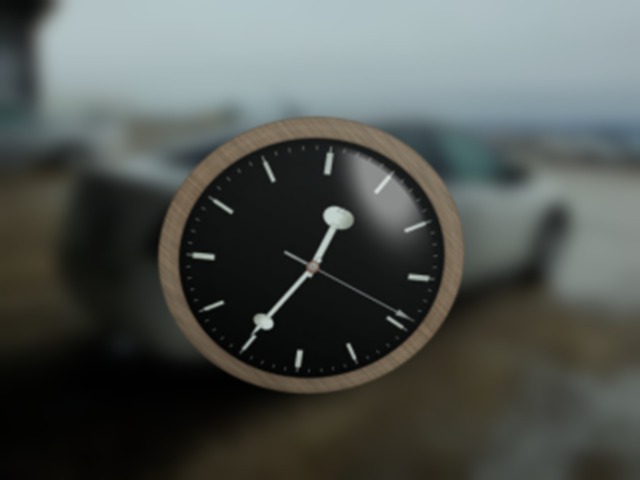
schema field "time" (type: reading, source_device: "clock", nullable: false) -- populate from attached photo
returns 12:35:19
